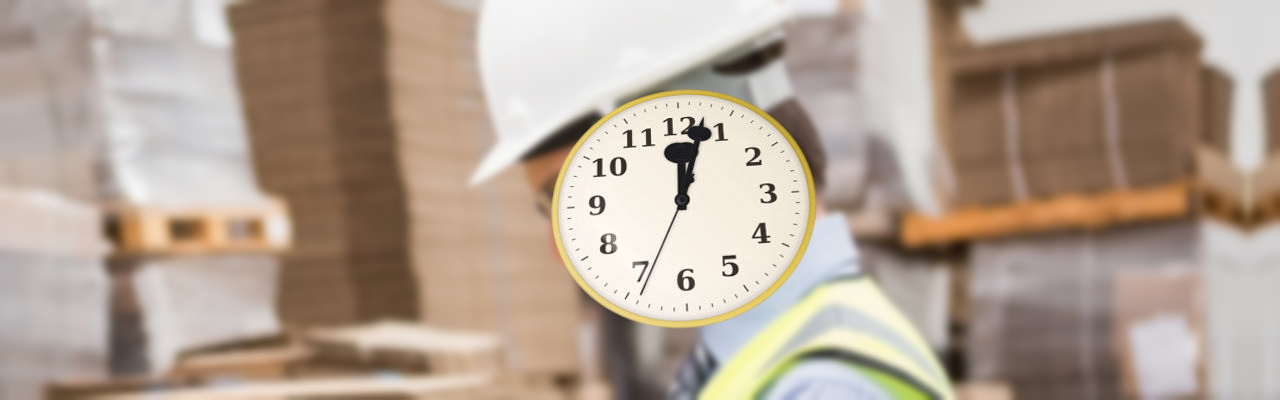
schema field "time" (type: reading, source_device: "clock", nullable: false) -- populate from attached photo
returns 12:02:34
